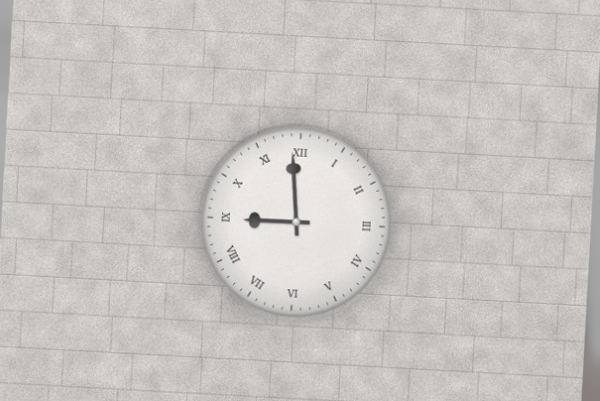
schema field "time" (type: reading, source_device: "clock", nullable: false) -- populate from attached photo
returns 8:59
